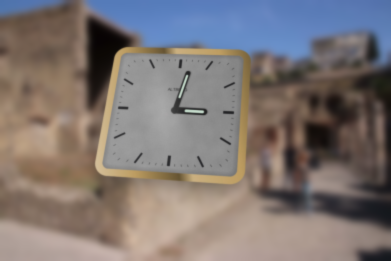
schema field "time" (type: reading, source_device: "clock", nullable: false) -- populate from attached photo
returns 3:02
